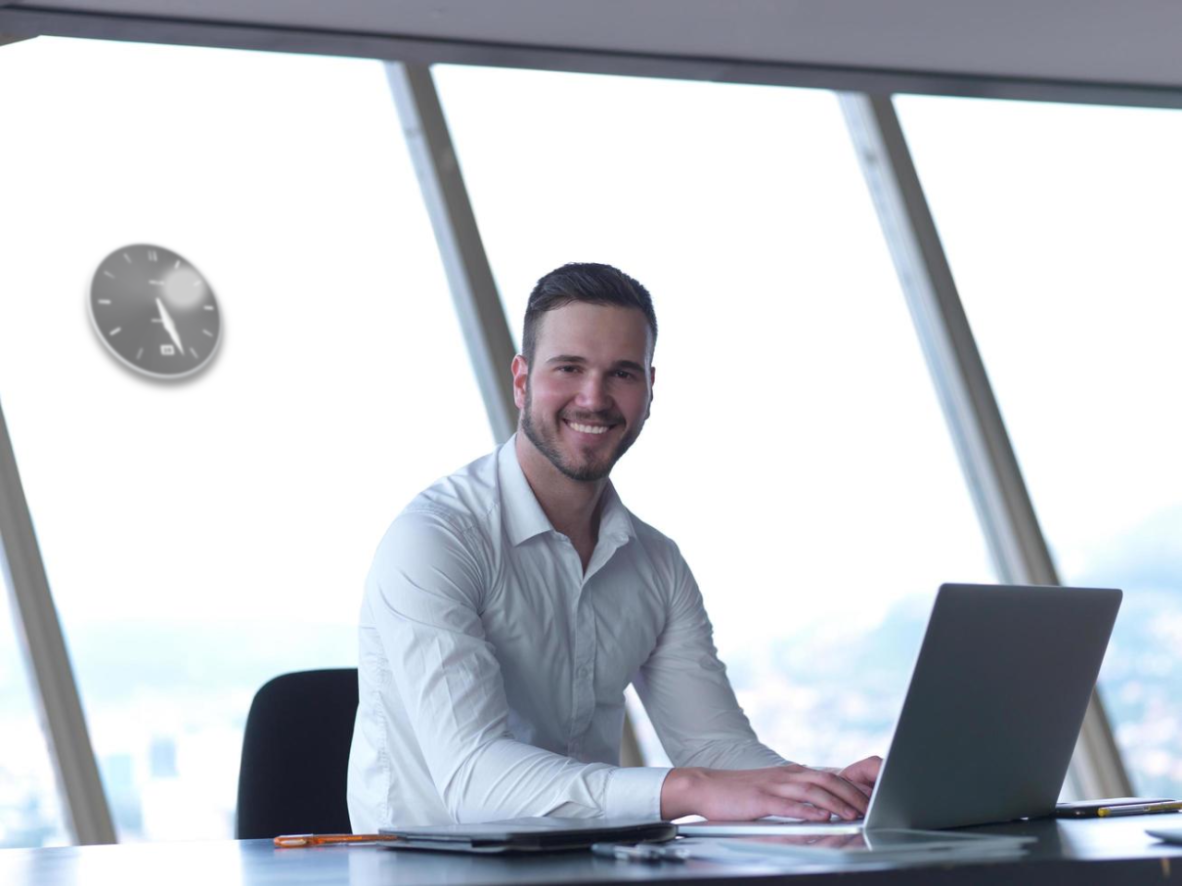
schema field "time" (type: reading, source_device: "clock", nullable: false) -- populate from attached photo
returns 5:27
